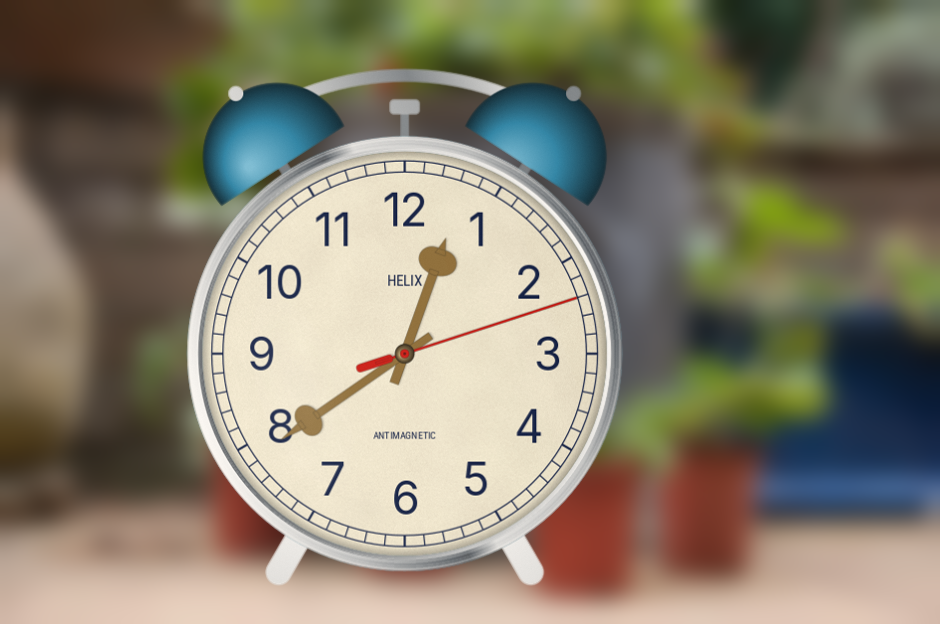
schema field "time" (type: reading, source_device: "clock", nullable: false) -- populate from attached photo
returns 12:39:12
